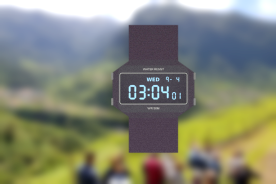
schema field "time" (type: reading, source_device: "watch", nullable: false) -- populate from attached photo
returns 3:04:01
